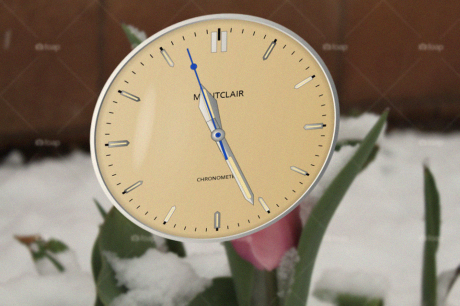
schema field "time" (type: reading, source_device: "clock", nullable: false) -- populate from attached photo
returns 11:25:57
